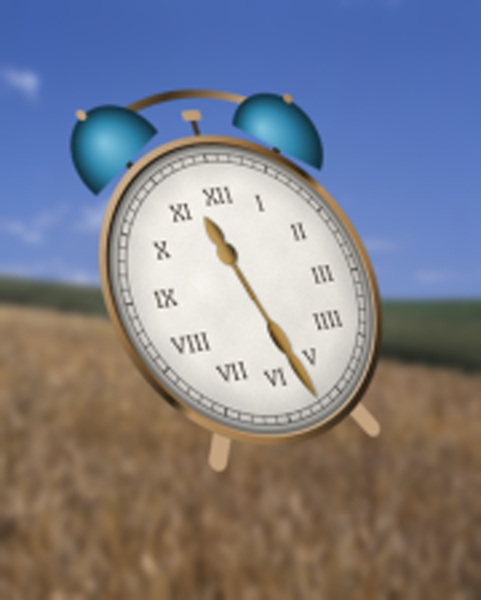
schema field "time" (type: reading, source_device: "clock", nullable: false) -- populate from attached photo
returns 11:27
